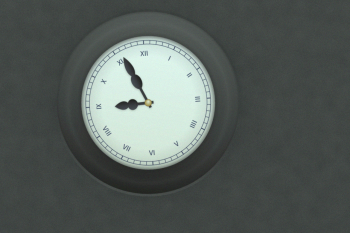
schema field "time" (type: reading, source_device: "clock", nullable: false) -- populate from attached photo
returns 8:56
